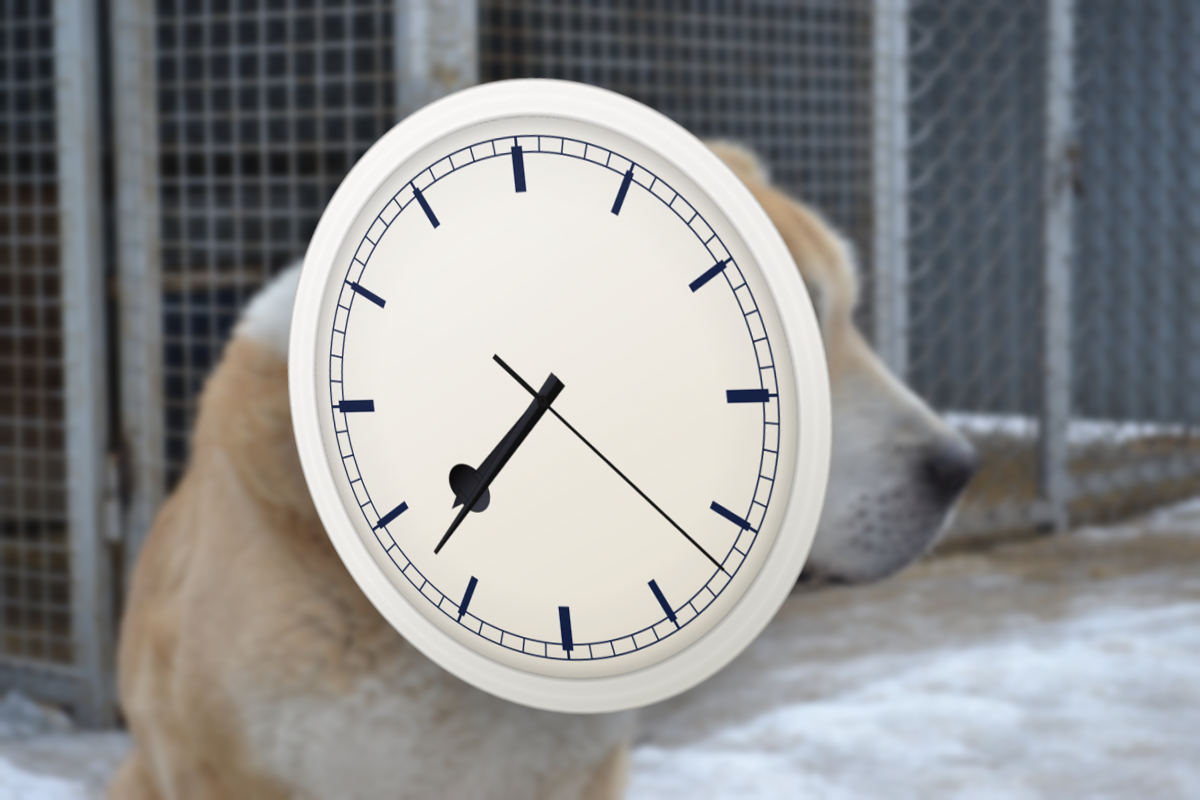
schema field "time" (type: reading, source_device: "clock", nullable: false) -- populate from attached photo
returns 7:37:22
